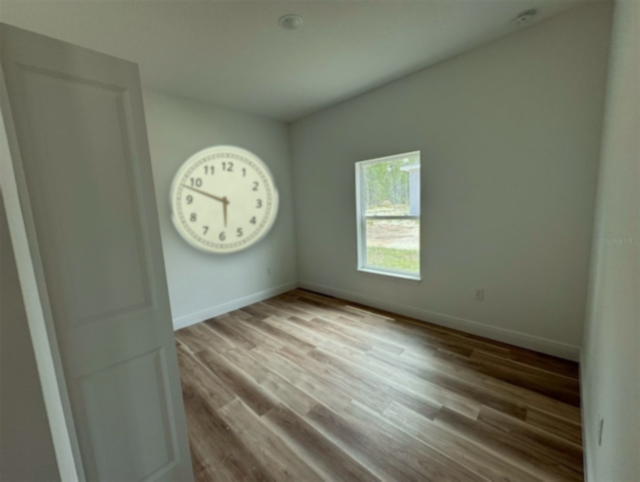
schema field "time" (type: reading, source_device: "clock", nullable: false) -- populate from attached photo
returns 5:48
